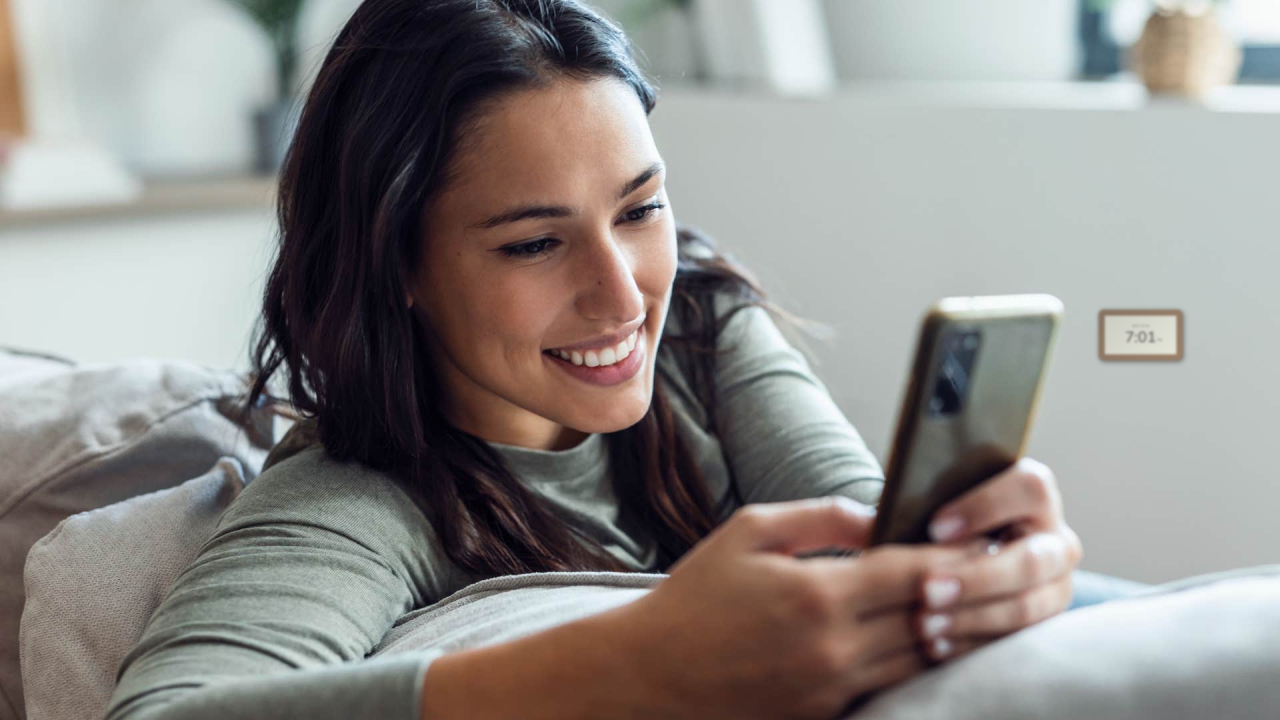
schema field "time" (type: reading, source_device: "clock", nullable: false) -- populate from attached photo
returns 7:01
